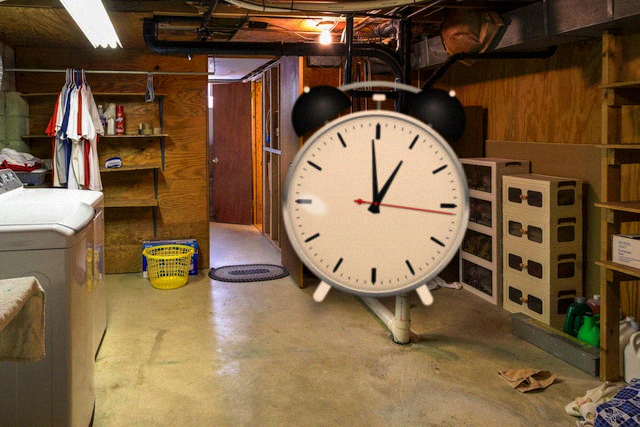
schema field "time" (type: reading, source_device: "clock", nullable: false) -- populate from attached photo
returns 12:59:16
